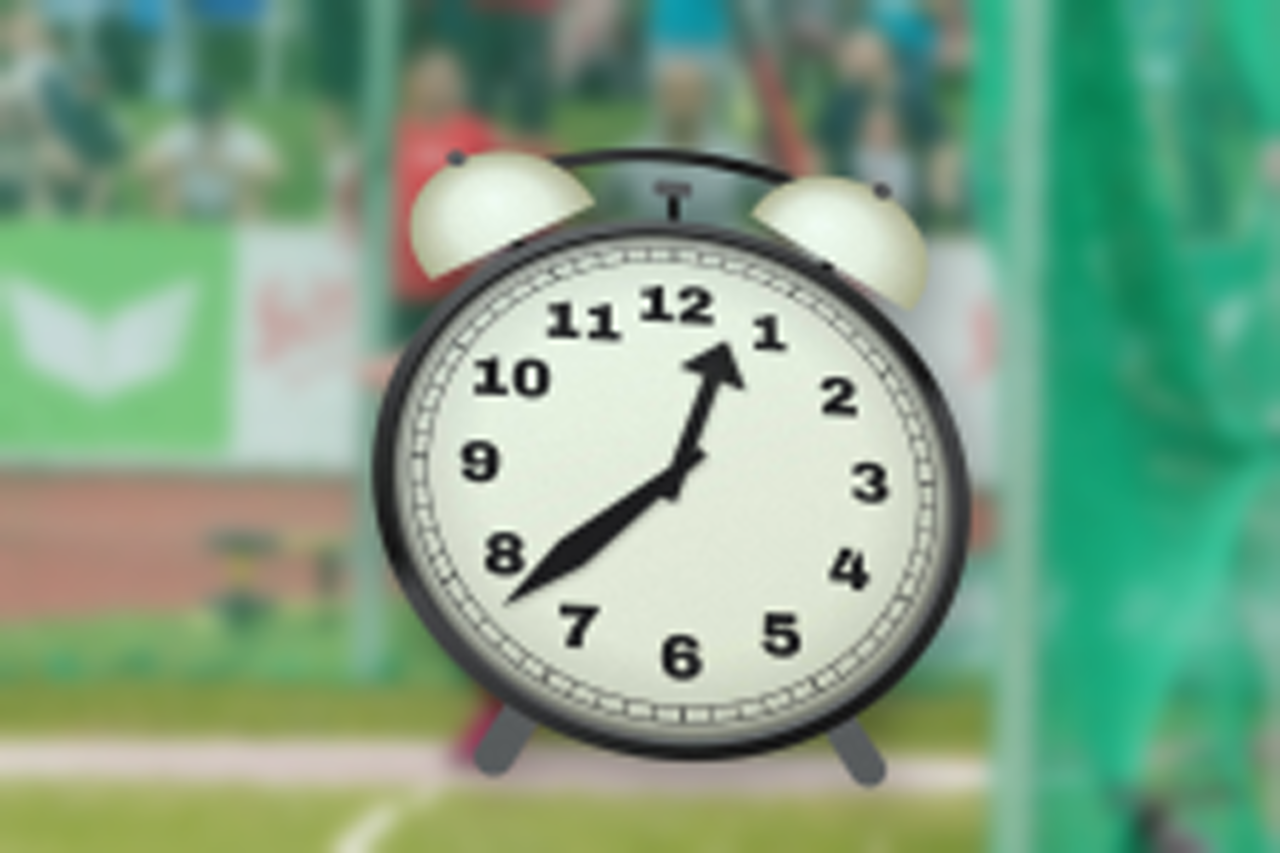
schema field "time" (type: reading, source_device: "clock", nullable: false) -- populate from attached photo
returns 12:38
